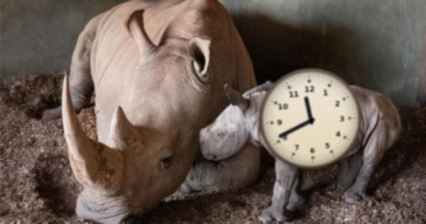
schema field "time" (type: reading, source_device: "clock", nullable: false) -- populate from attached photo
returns 11:41
